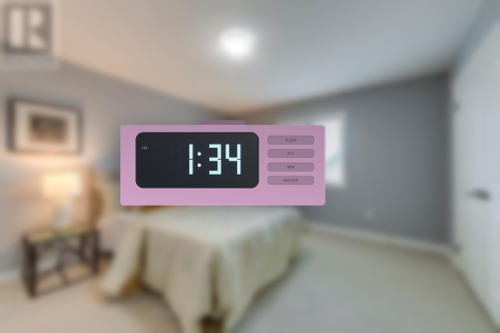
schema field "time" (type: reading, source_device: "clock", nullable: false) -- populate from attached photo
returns 1:34
